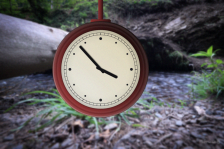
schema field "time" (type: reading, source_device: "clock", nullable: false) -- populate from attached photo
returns 3:53
